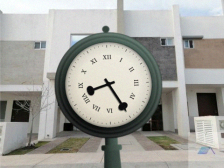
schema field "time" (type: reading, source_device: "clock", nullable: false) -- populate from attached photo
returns 8:25
